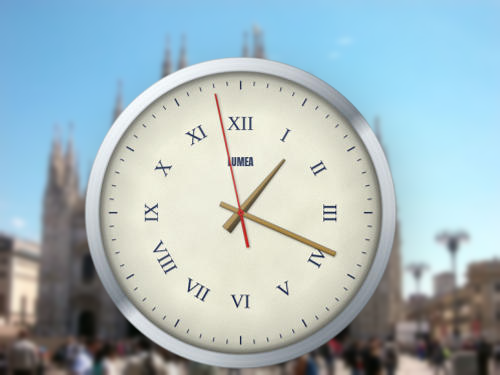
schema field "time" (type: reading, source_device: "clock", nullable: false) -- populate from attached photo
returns 1:18:58
